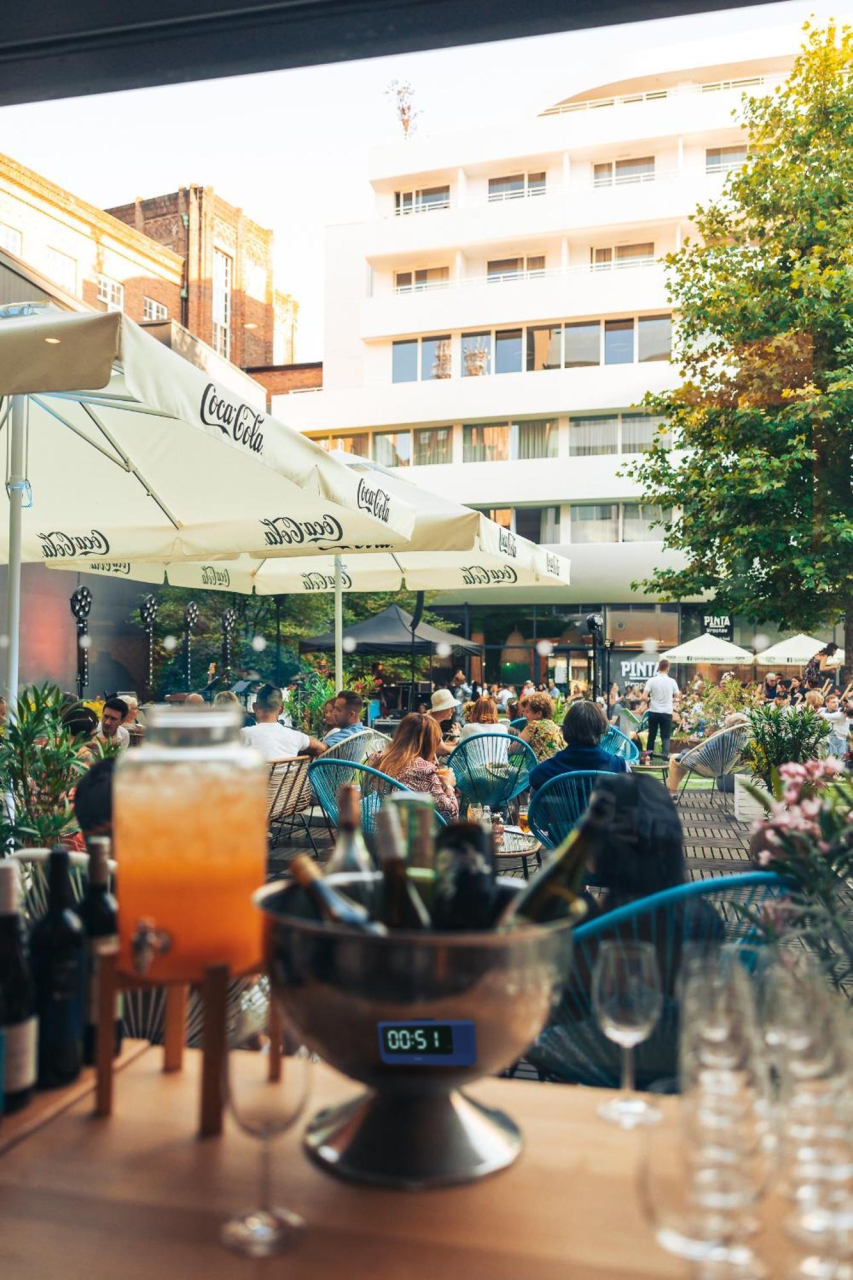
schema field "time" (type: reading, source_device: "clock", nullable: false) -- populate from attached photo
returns 0:51
